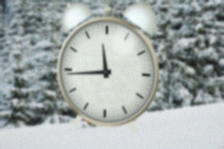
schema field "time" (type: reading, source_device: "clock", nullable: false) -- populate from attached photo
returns 11:44
